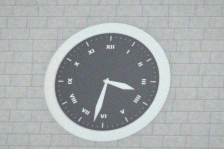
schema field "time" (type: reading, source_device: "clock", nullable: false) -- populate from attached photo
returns 3:32
